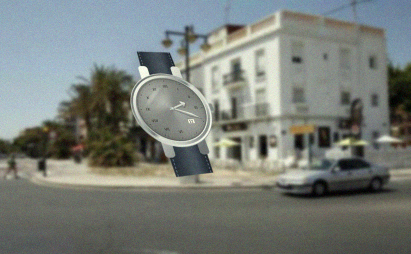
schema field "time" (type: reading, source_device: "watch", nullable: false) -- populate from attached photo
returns 2:19
